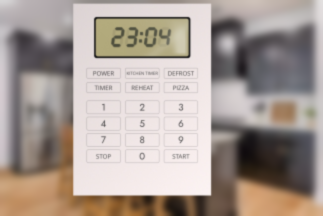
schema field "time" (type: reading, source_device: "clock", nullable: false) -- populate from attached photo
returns 23:04
